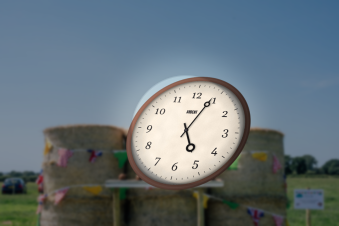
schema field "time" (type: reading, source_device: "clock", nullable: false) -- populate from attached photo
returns 5:04
